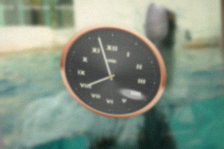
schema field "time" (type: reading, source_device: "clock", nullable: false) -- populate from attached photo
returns 7:57
